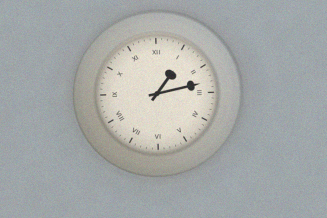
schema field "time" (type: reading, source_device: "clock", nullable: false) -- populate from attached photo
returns 1:13
